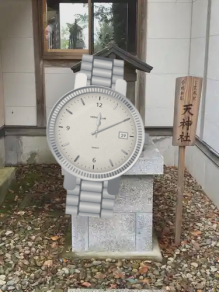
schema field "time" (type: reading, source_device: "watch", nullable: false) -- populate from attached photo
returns 12:10
